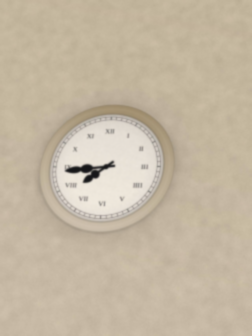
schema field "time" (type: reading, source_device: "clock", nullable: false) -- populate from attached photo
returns 7:44
